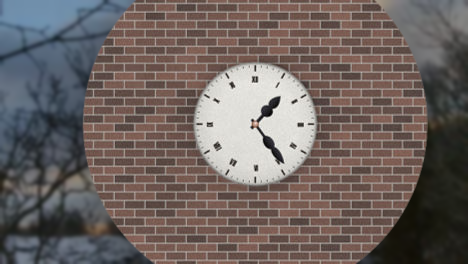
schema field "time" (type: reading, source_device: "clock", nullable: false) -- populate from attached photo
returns 1:24
